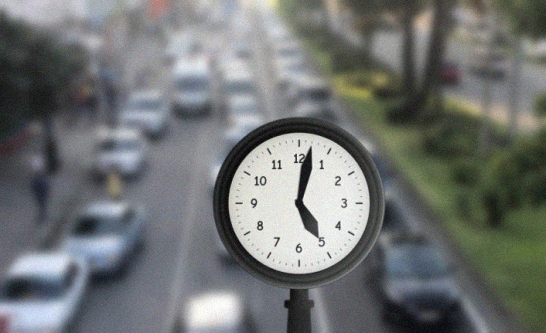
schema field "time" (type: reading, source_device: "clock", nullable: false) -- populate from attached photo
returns 5:02
